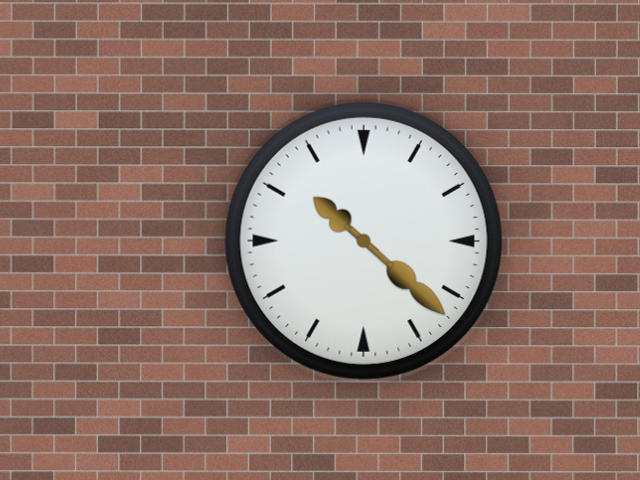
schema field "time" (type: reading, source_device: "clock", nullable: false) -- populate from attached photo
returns 10:22
